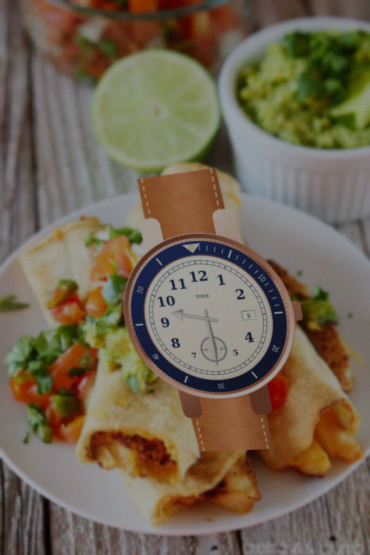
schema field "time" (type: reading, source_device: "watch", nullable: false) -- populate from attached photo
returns 9:30
